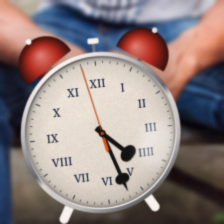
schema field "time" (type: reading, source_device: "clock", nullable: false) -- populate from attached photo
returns 4:26:58
